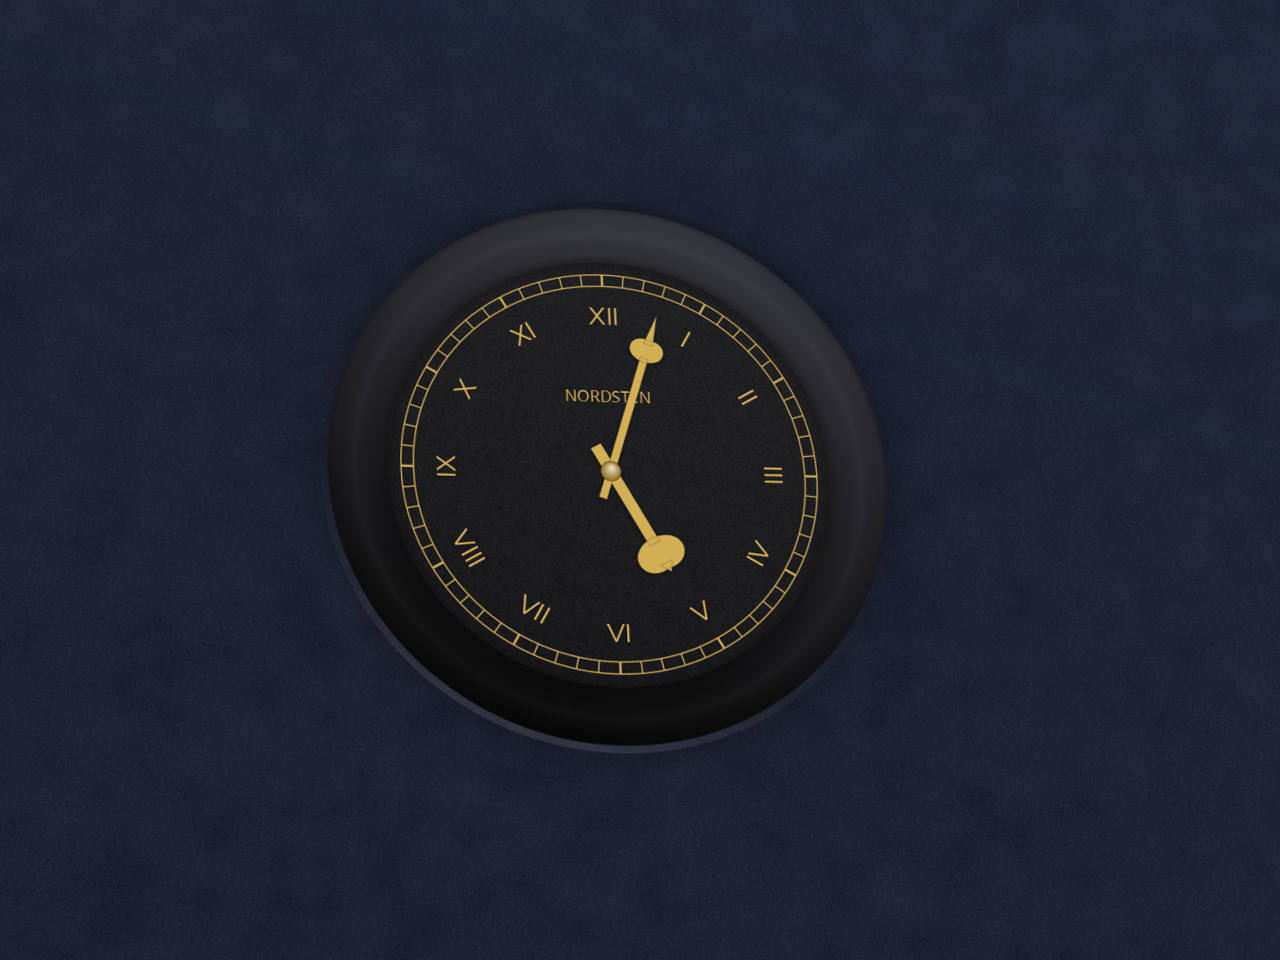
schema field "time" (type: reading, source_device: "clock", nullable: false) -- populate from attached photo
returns 5:03
